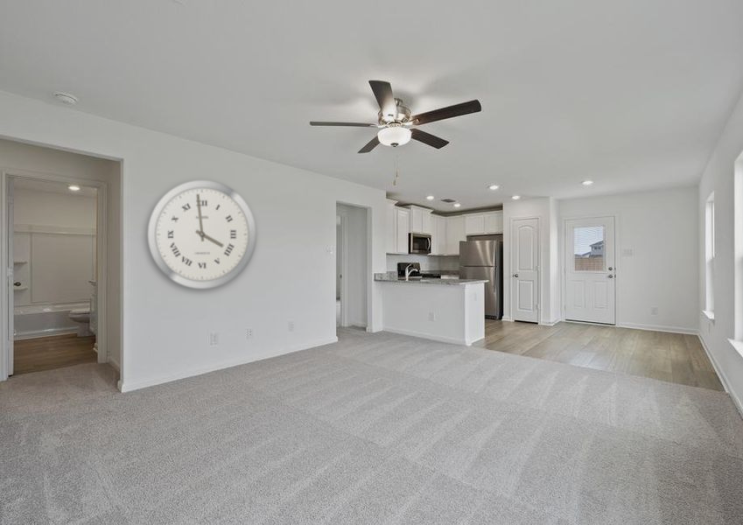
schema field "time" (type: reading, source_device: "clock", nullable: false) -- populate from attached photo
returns 3:59
